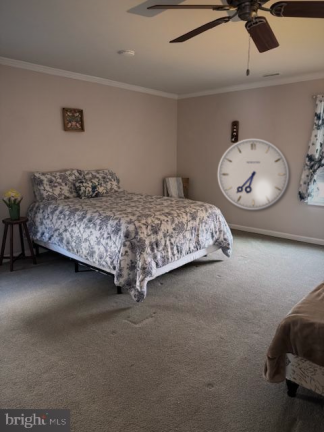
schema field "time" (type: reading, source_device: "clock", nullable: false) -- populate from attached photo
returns 6:37
